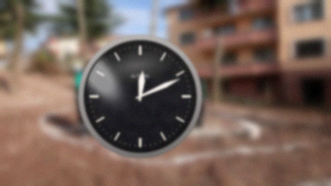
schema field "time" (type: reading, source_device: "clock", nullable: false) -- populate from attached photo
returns 12:11
